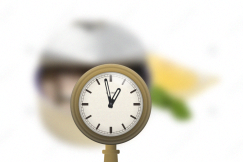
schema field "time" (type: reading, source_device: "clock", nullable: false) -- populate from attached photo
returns 12:58
